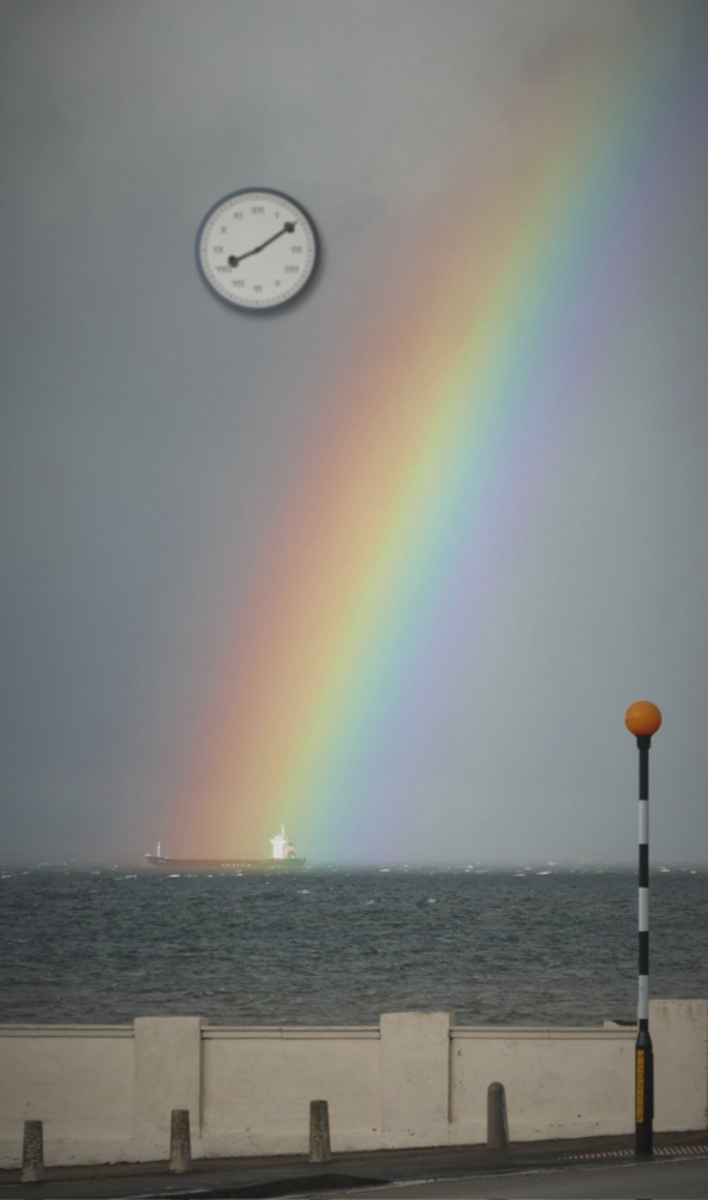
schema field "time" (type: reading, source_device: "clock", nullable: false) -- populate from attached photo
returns 8:09
